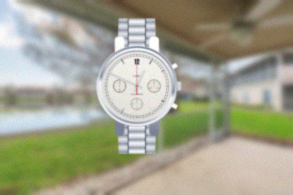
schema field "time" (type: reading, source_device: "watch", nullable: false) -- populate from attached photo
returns 12:49
